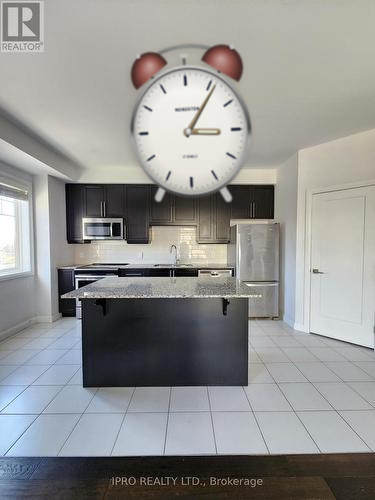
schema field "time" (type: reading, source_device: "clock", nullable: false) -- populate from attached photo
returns 3:06
